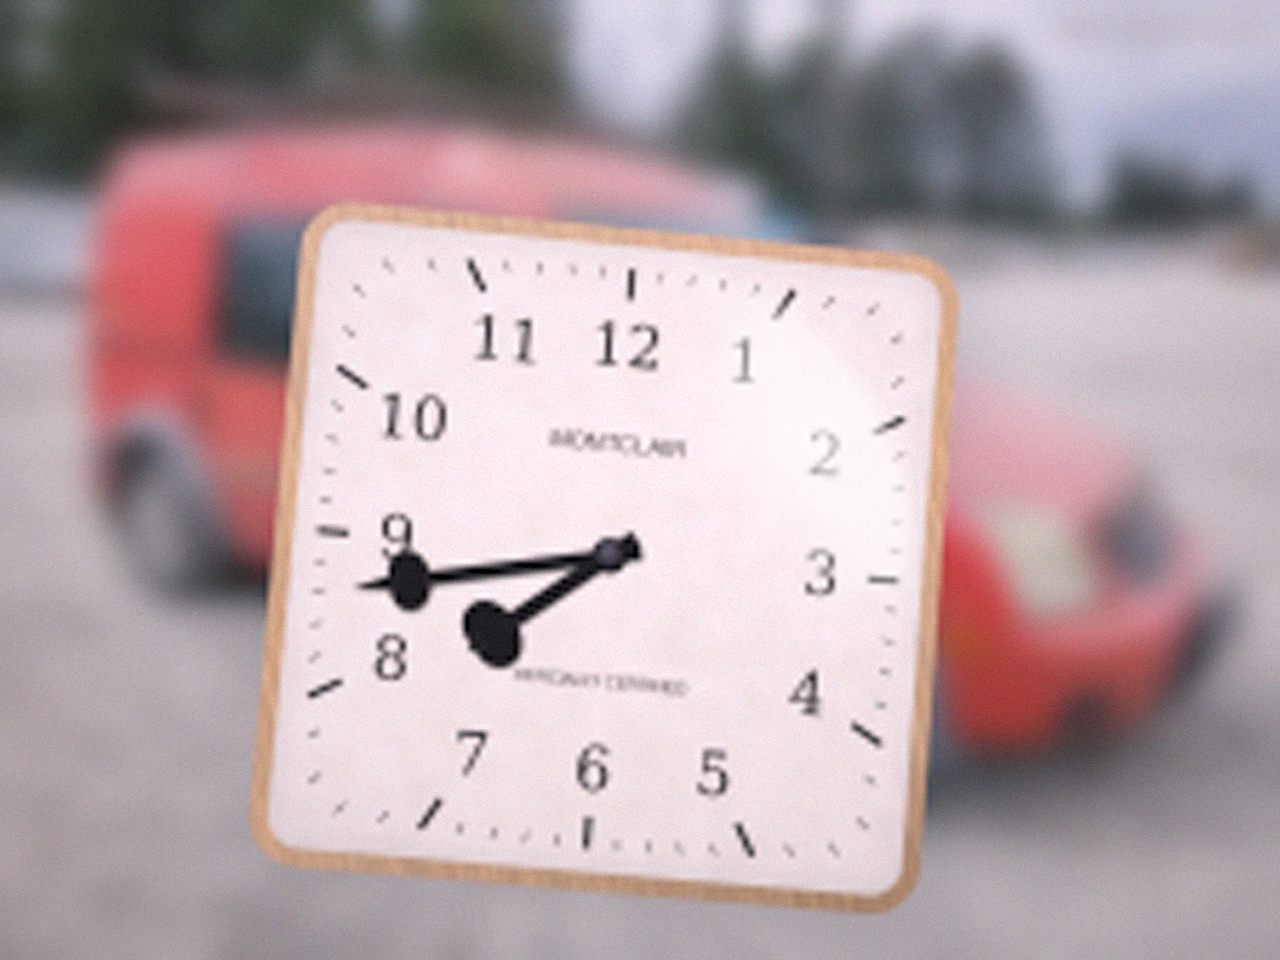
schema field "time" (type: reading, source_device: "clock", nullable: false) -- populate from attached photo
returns 7:43
